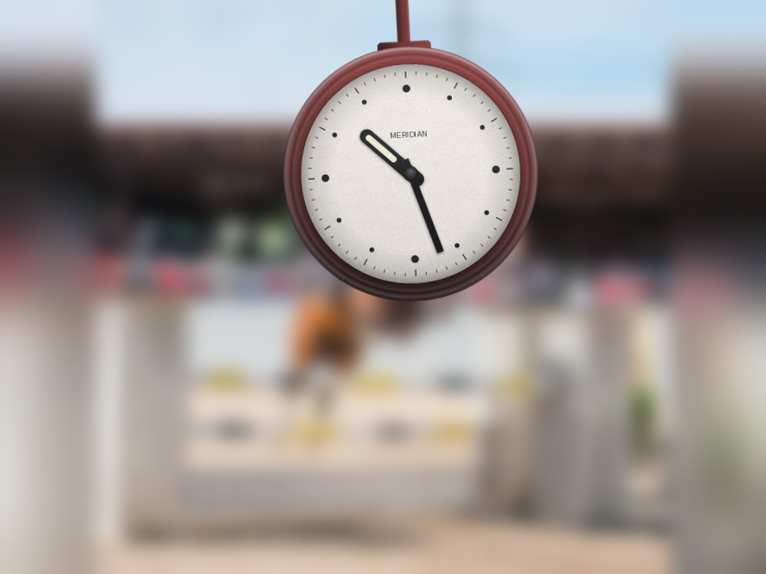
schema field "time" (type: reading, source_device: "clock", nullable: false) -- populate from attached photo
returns 10:27
